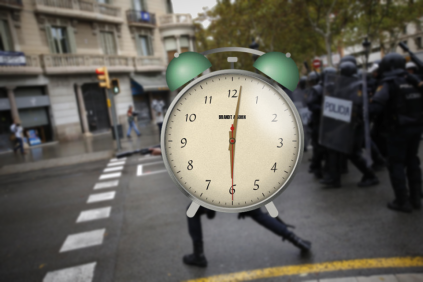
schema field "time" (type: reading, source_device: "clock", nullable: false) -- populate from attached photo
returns 6:01:30
